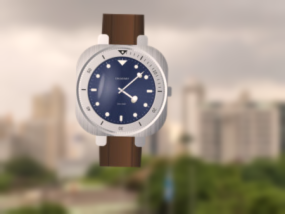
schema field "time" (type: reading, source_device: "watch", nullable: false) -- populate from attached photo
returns 4:08
